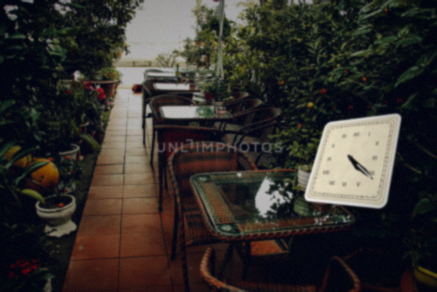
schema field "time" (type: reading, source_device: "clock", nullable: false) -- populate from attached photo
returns 4:21
